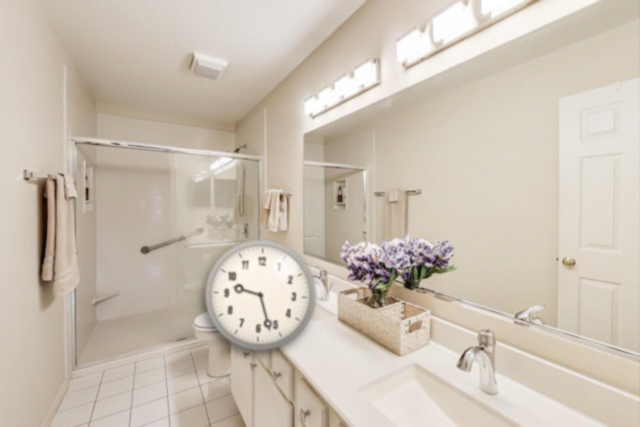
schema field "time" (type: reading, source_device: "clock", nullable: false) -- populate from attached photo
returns 9:27
